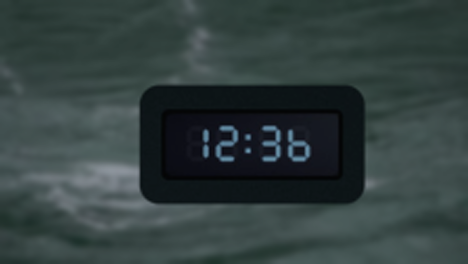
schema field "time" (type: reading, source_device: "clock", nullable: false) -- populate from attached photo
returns 12:36
